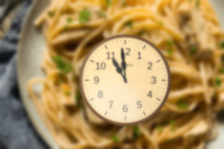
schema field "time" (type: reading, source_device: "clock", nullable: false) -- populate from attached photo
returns 10:59
